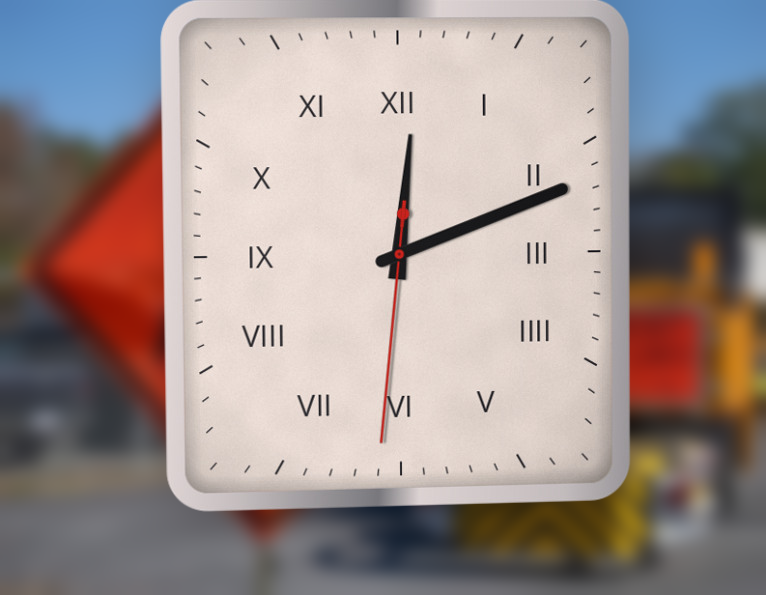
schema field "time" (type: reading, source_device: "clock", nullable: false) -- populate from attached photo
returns 12:11:31
